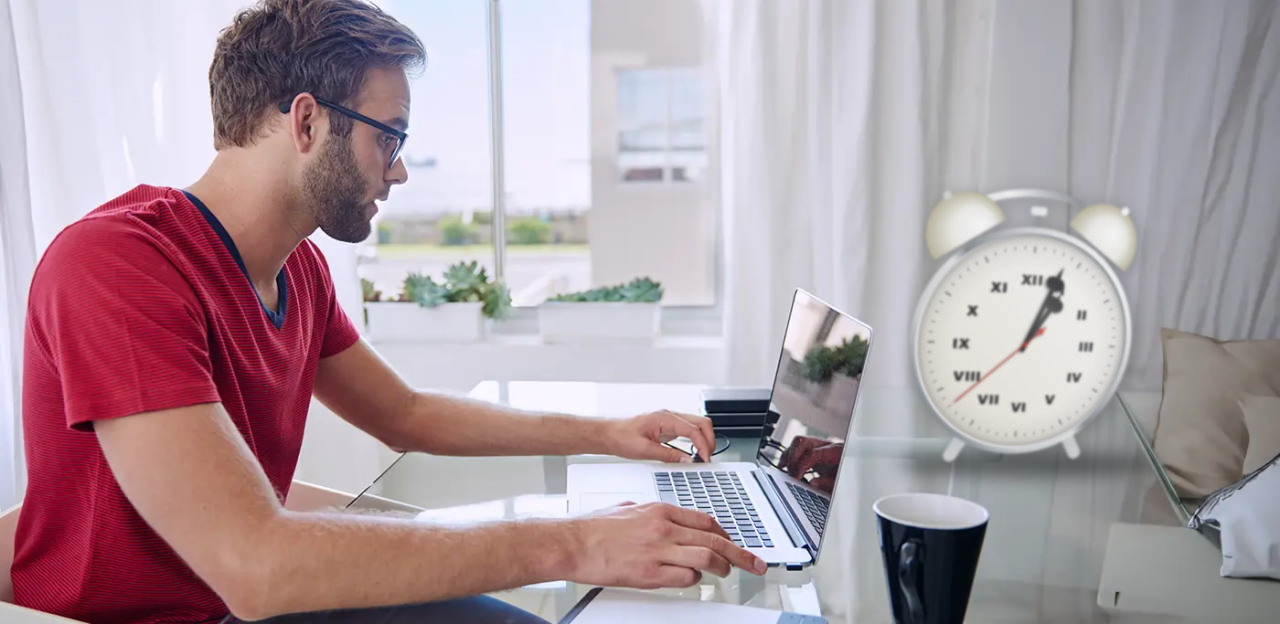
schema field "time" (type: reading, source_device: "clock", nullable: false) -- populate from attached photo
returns 1:03:38
